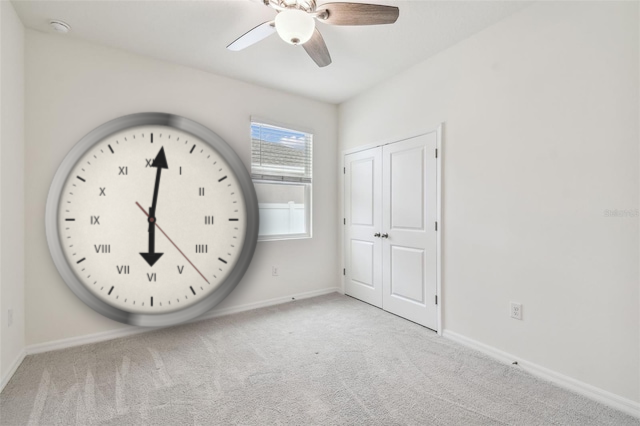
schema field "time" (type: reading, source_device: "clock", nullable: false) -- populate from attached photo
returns 6:01:23
